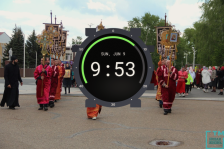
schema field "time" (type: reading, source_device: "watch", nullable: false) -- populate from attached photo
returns 9:53
